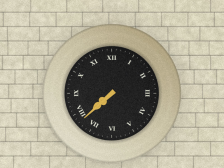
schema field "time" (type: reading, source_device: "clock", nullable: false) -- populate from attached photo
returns 7:38
